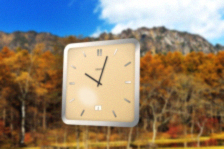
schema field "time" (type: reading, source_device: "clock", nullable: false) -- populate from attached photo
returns 10:03
